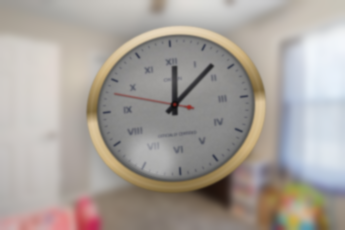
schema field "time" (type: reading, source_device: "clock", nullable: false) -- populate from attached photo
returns 12:07:48
